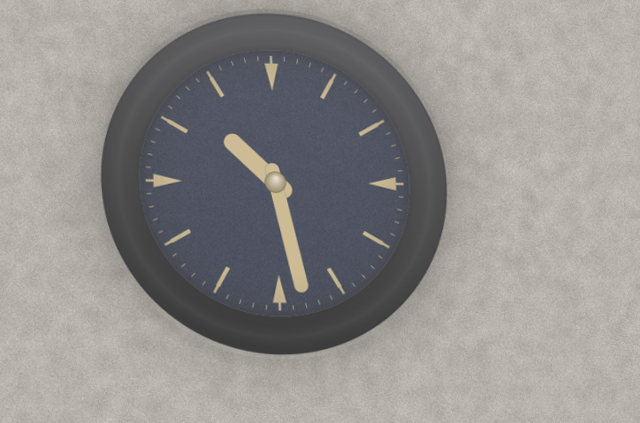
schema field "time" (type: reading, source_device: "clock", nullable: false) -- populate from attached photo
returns 10:28
